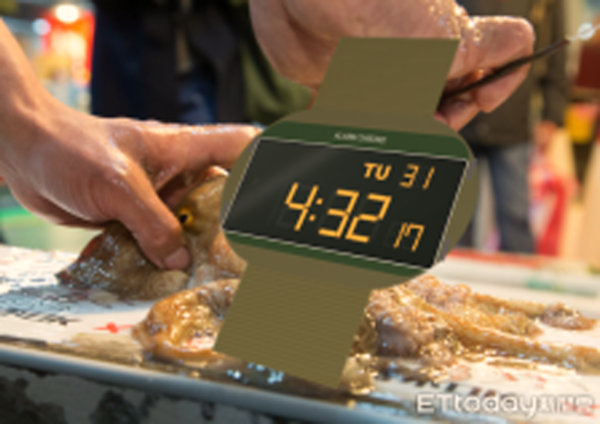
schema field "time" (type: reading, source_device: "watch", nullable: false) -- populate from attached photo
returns 4:32:17
